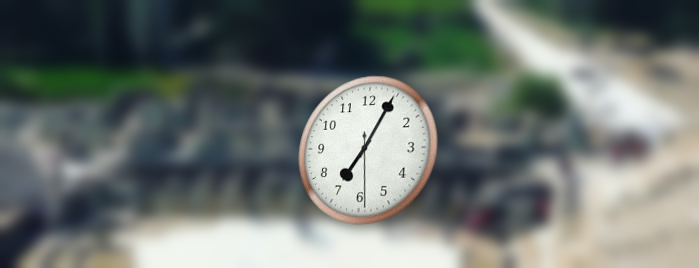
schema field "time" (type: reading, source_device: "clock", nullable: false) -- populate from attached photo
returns 7:04:29
